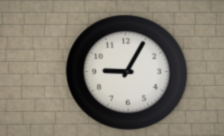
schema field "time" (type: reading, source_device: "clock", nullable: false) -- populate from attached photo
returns 9:05
